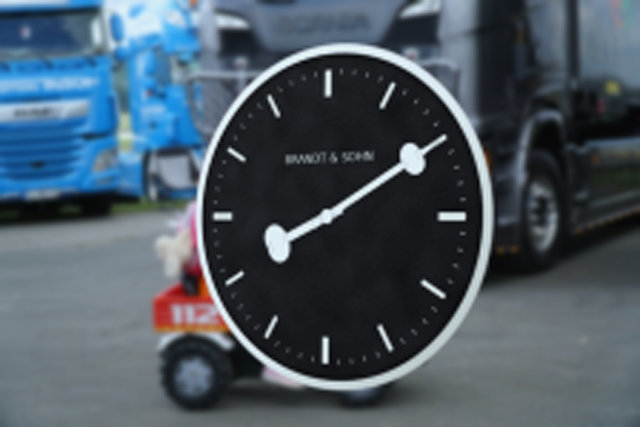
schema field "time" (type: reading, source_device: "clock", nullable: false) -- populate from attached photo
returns 8:10
